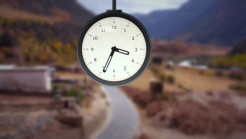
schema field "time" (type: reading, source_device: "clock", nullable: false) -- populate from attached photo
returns 3:34
